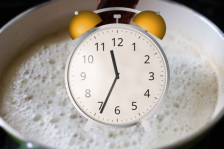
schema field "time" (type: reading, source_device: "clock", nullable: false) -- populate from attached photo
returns 11:34
